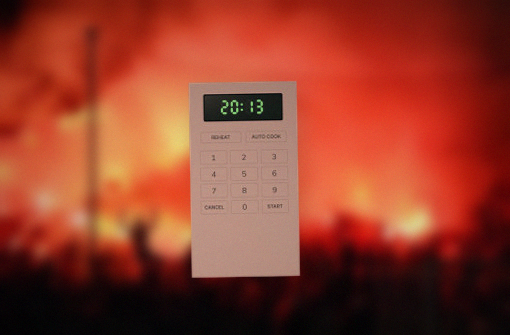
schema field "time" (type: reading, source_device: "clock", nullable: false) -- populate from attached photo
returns 20:13
